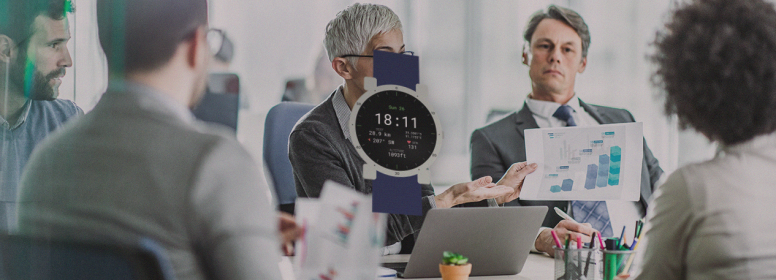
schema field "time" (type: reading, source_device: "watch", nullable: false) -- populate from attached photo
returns 18:11
